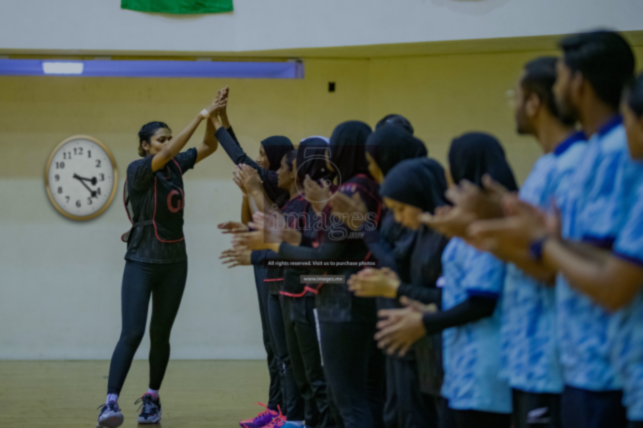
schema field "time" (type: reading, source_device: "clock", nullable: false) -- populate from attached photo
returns 3:22
